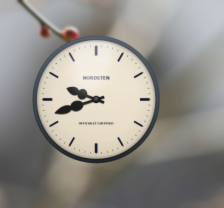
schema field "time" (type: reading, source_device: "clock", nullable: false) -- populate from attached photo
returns 9:42
